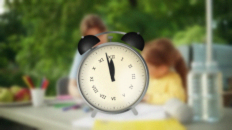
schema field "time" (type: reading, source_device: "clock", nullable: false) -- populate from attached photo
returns 11:58
